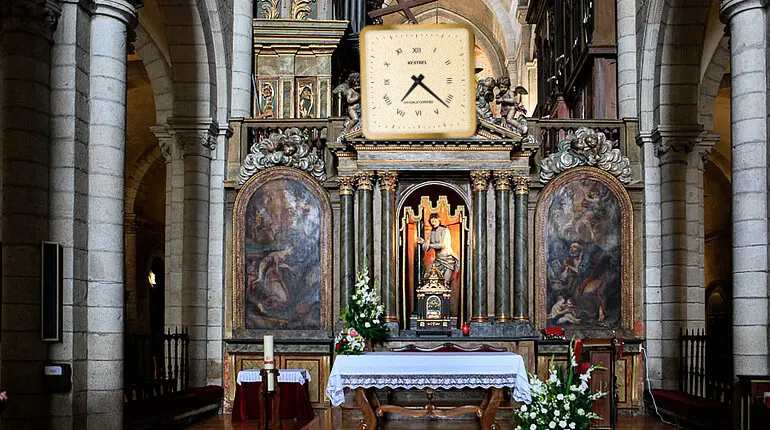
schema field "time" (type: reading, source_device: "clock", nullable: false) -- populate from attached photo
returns 7:22
